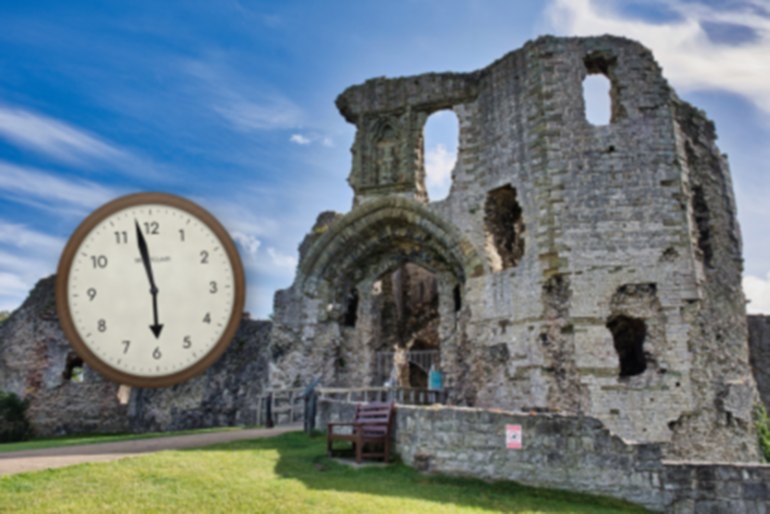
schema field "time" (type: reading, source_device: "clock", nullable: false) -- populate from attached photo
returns 5:58
